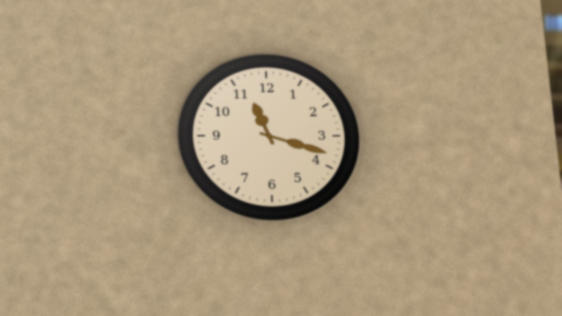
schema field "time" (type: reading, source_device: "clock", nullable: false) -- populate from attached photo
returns 11:18
